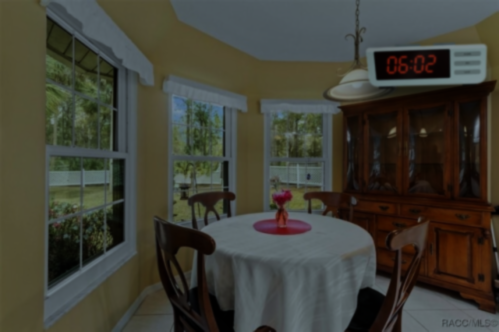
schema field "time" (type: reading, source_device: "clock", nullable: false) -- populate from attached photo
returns 6:02
